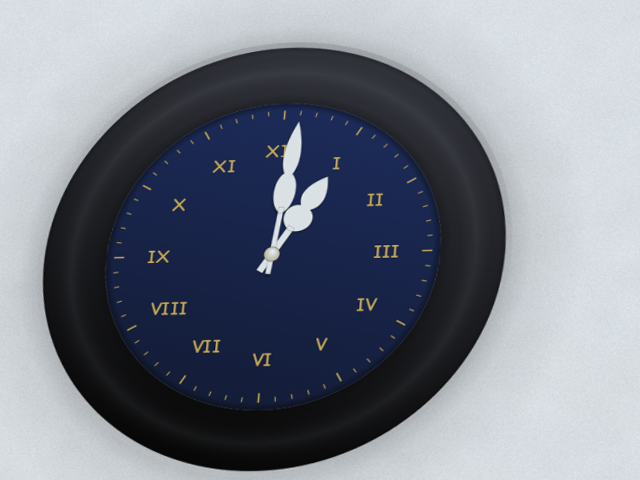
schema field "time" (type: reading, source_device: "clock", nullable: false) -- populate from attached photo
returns 1:01
